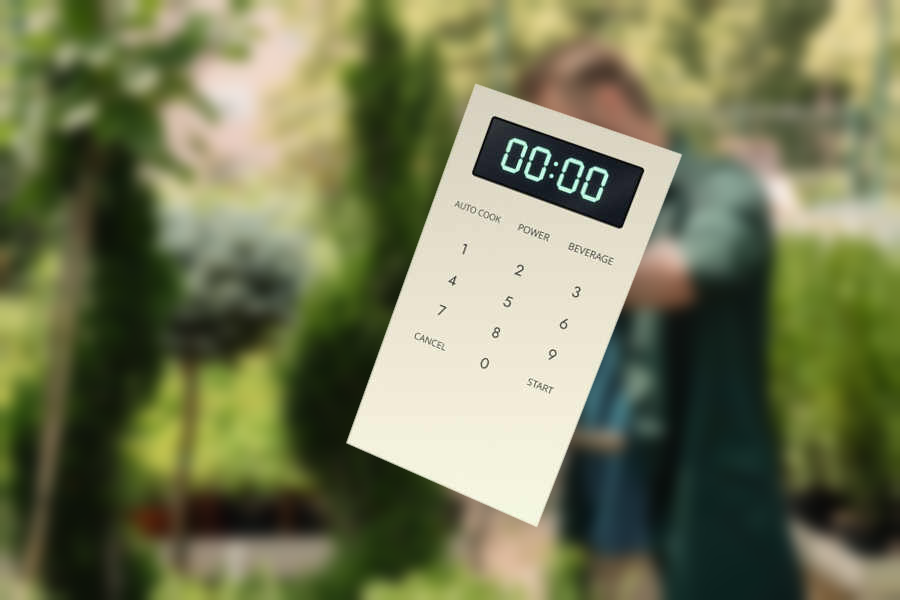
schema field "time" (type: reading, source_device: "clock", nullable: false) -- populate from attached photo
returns 0:00
